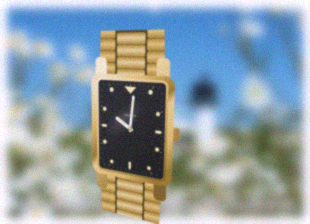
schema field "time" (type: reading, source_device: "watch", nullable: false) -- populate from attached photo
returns 10:01
